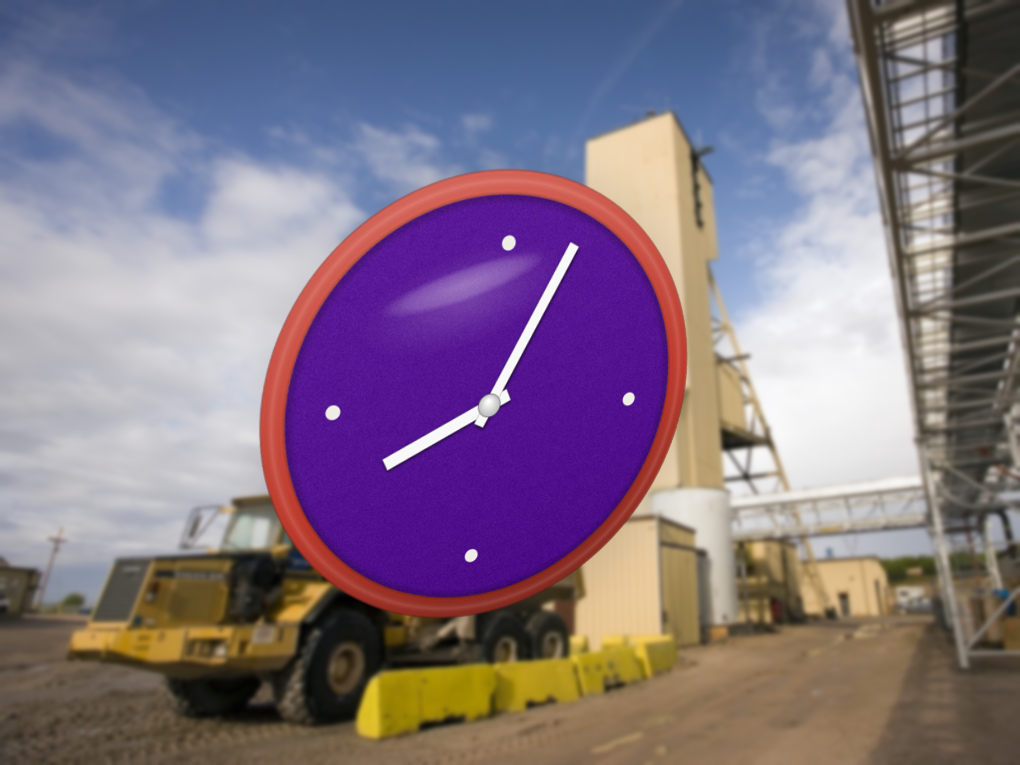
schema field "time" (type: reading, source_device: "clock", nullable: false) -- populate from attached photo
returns 8:04
